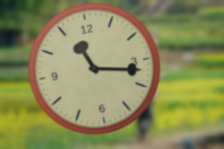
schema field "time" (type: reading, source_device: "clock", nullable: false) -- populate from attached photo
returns 11:17
